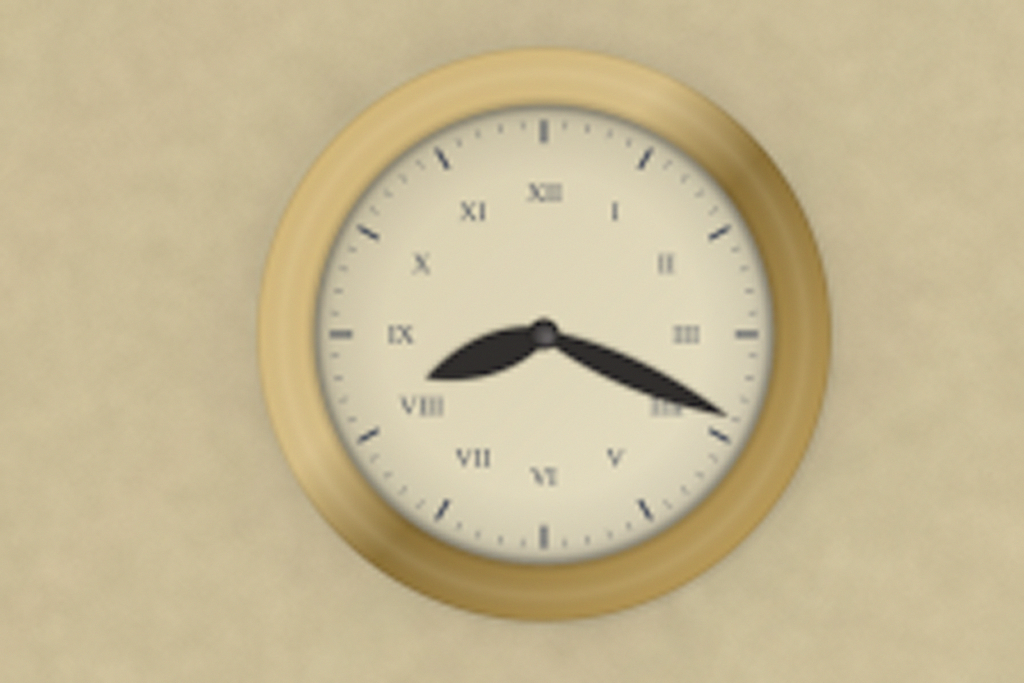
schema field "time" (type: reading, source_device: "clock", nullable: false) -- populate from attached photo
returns 8:19
